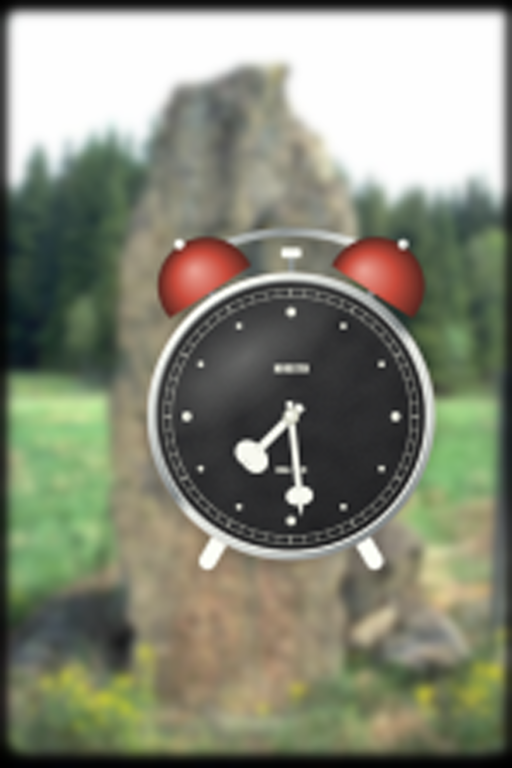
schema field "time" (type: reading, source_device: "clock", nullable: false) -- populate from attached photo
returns 7:29
